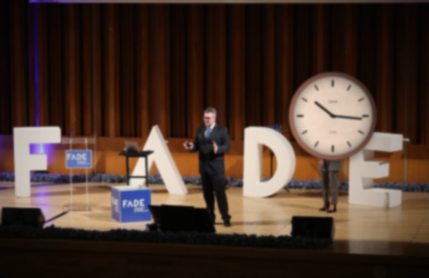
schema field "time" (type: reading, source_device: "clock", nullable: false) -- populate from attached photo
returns 10:16
